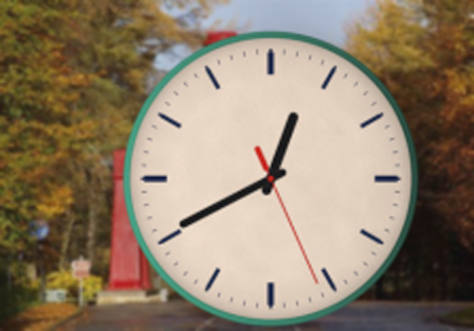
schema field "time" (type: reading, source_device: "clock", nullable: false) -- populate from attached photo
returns 12:40:26
